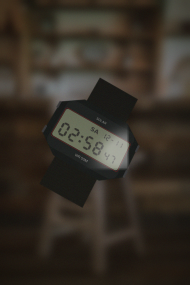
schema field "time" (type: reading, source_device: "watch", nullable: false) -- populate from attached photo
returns 2:58:47
